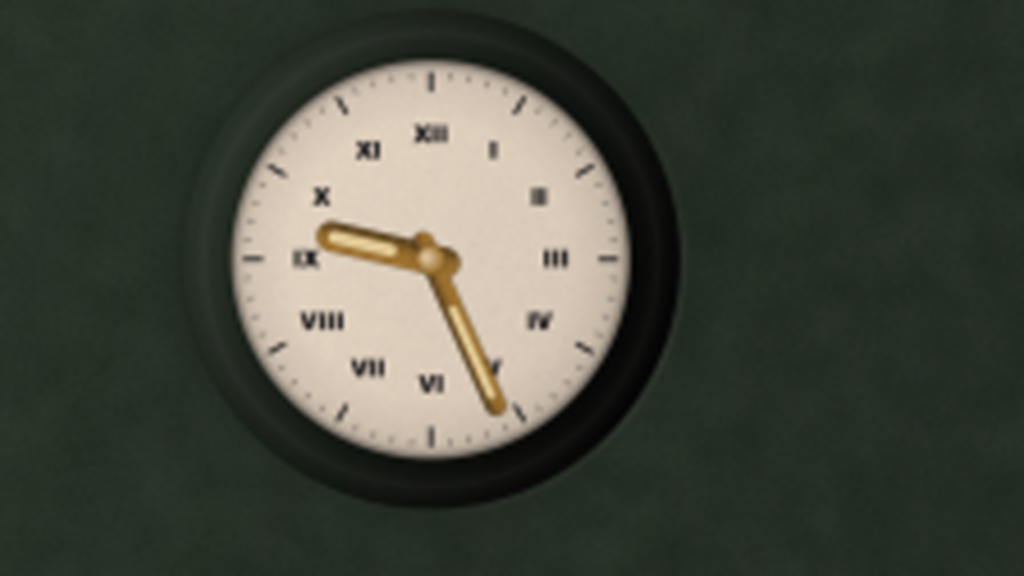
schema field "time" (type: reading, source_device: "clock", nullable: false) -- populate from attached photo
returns 9:26
